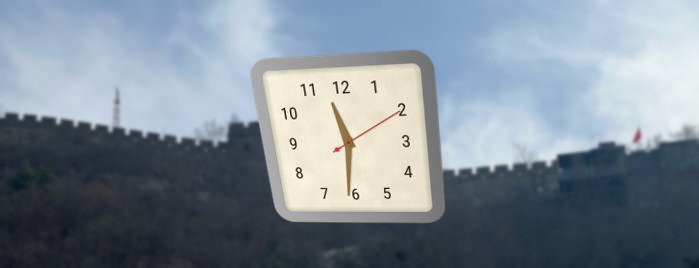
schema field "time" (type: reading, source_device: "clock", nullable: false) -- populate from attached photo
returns 11:31:10
